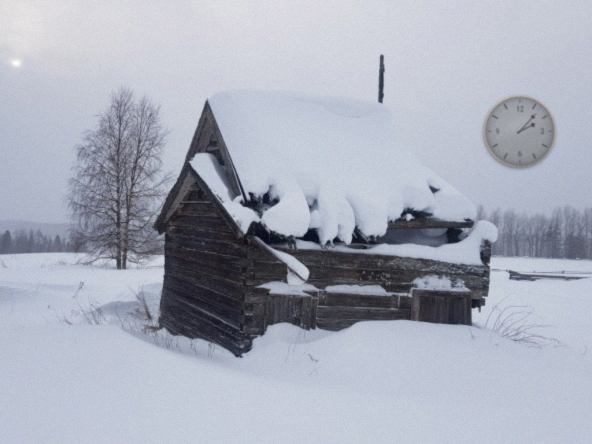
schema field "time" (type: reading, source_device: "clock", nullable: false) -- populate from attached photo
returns 2:07
